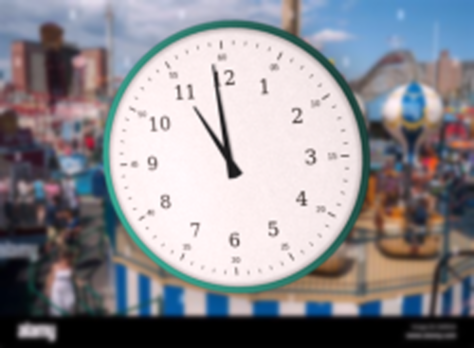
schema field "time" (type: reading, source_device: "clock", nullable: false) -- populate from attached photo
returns 10:59
